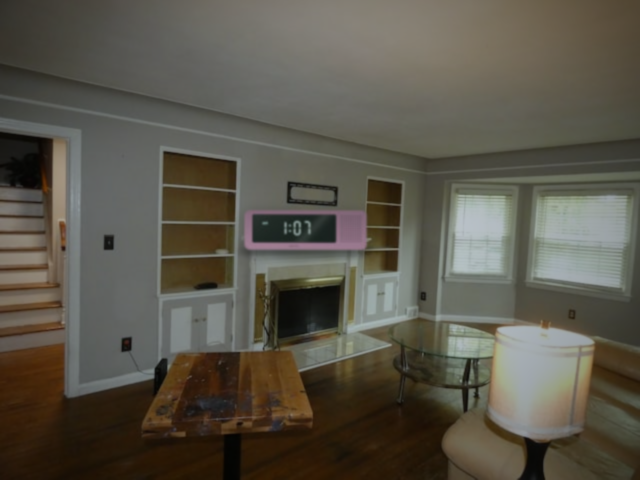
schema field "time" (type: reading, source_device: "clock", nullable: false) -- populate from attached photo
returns 1:07
